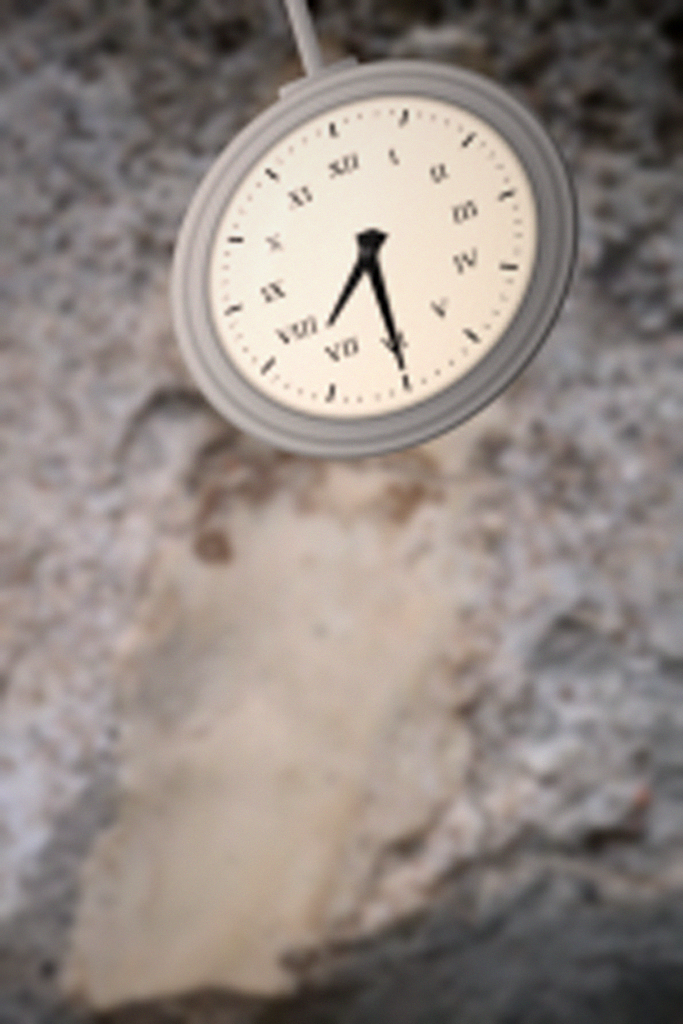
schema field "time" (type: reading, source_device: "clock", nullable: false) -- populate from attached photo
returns 7:30
